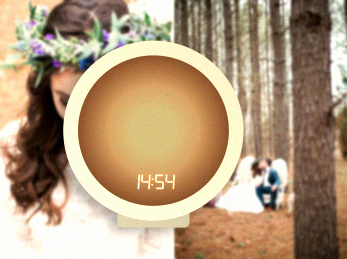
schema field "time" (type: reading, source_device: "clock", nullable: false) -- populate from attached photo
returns 14:54
